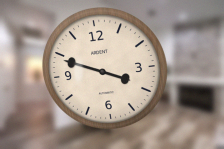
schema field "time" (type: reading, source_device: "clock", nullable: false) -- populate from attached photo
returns 3:49
